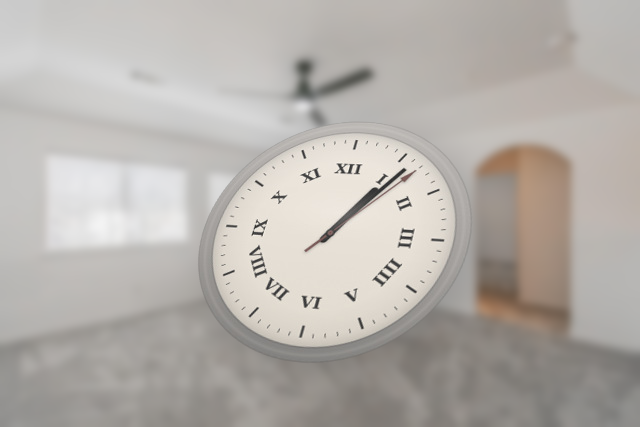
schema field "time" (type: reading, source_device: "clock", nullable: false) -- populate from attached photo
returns 1:06:07
